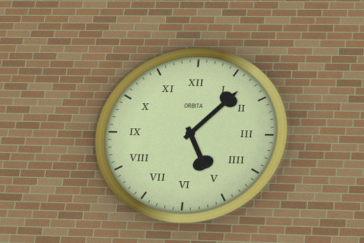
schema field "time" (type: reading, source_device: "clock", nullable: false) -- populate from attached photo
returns 5:07
